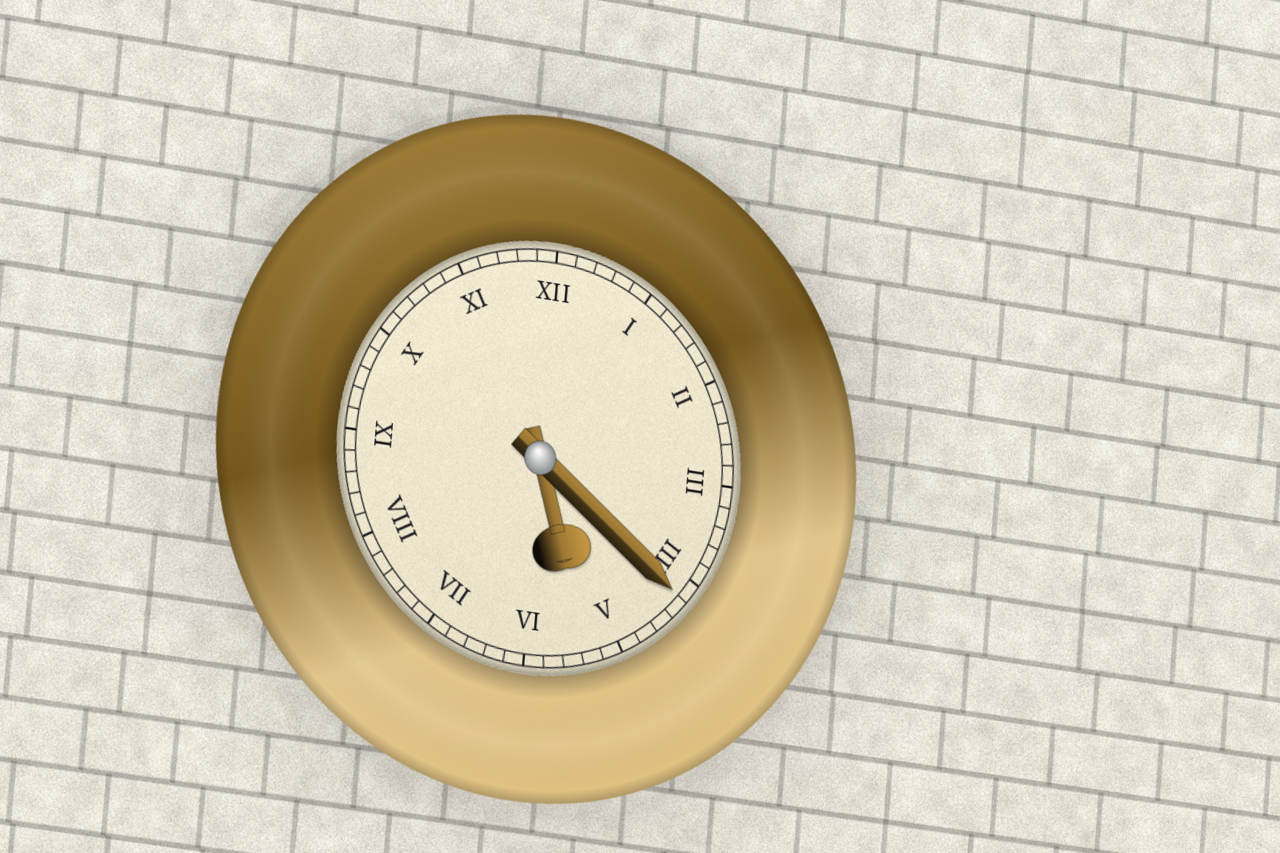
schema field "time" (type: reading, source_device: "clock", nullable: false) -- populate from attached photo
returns 5:21
